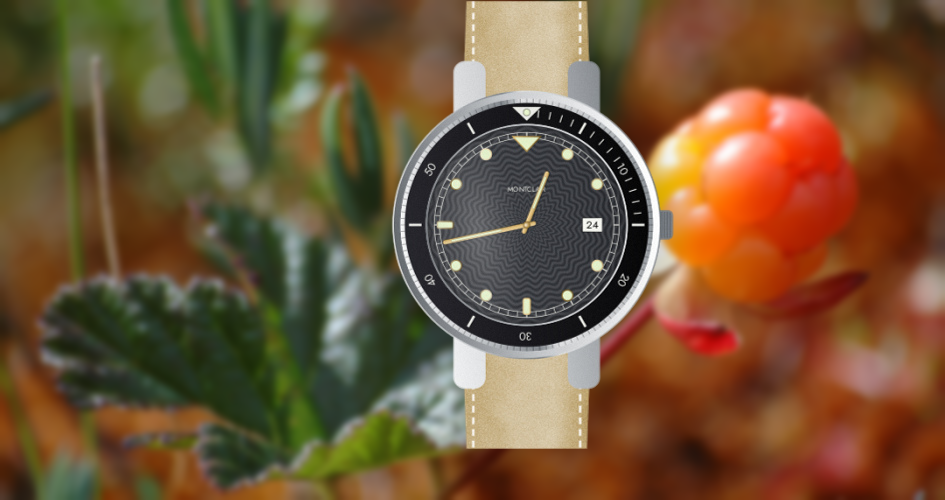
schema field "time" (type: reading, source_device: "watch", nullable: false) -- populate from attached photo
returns 12:43
